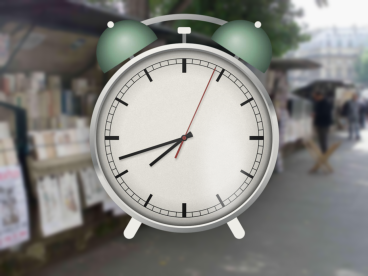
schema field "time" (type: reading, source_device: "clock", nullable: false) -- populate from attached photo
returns 7:42:04
